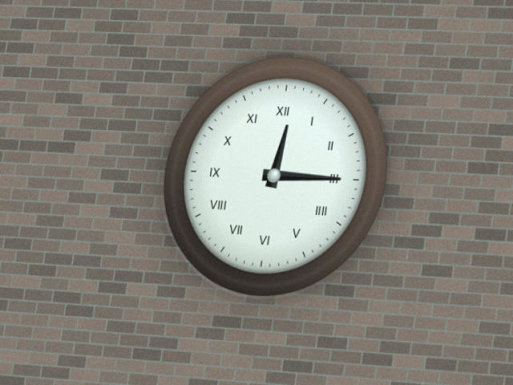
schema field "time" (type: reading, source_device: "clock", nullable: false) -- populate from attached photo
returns 12:15
